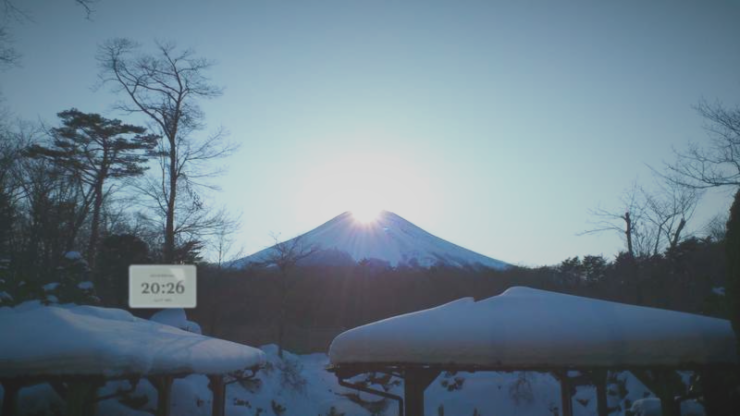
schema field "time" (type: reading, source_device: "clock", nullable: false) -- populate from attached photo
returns 20:26
